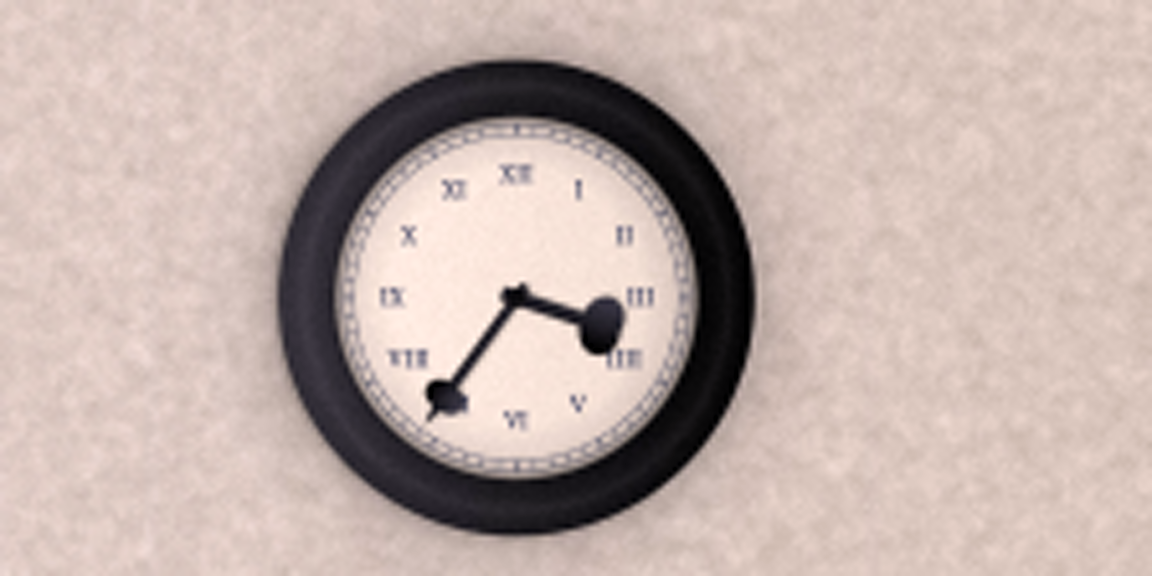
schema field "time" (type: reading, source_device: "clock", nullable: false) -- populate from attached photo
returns 3:36
